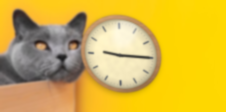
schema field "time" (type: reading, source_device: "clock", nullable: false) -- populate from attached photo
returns 9:15
